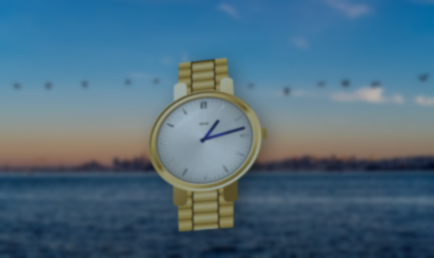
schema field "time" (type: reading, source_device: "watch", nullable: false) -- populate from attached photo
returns 1:13
